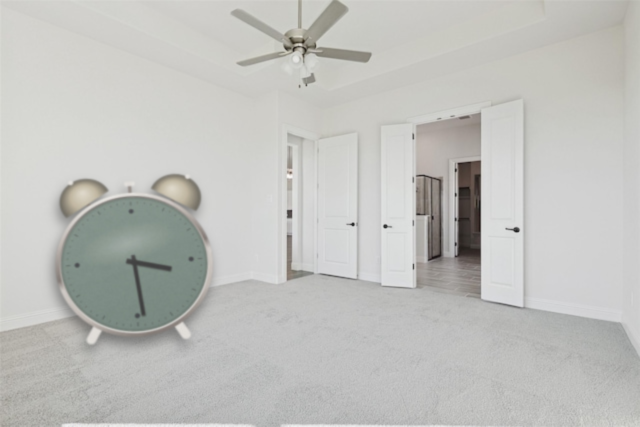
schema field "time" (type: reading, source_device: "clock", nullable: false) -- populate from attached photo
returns 3:29
